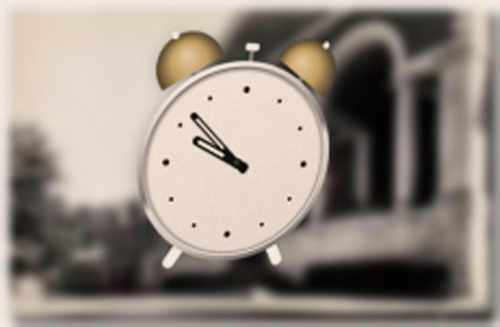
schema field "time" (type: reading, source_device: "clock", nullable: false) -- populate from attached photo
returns 9:52
